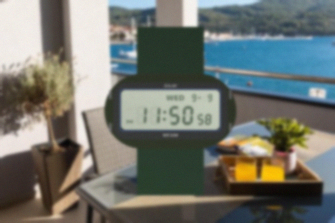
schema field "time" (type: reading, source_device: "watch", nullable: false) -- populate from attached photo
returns 11:50
